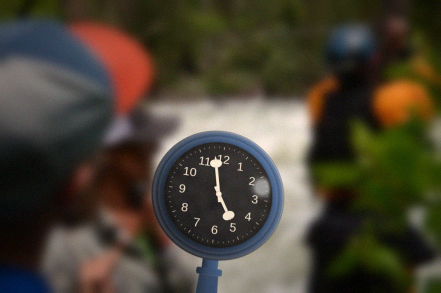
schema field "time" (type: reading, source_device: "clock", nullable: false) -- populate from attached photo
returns 4:58
